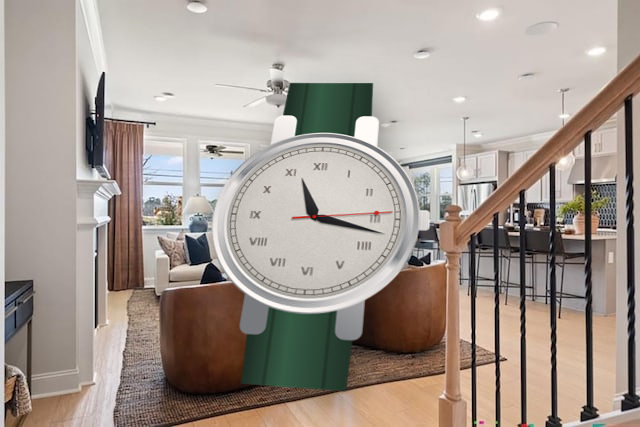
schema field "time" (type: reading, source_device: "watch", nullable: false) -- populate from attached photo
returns 11:17:14
